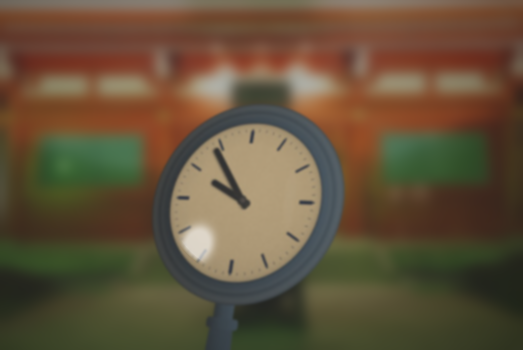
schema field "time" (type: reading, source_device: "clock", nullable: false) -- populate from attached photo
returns 9:54
